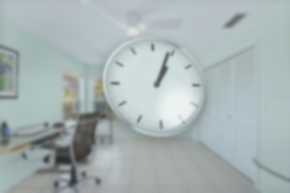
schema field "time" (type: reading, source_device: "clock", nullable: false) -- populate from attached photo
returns 1:04
